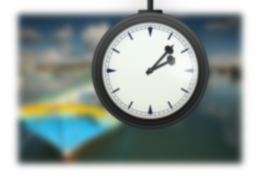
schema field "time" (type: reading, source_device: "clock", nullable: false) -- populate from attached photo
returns 2:07
